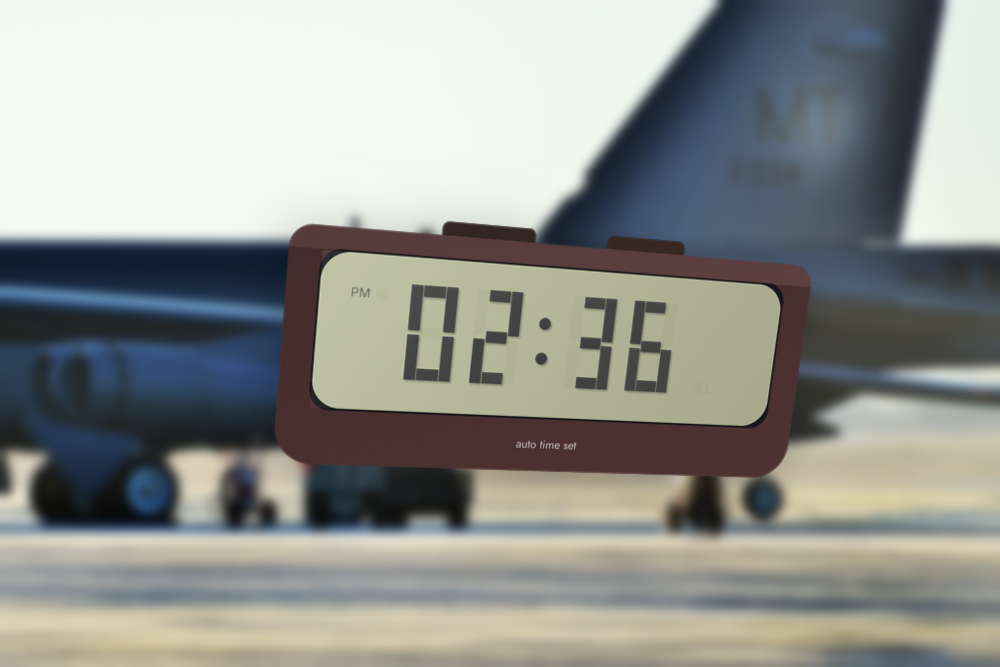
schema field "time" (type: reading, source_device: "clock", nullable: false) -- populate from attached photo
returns 2:36
